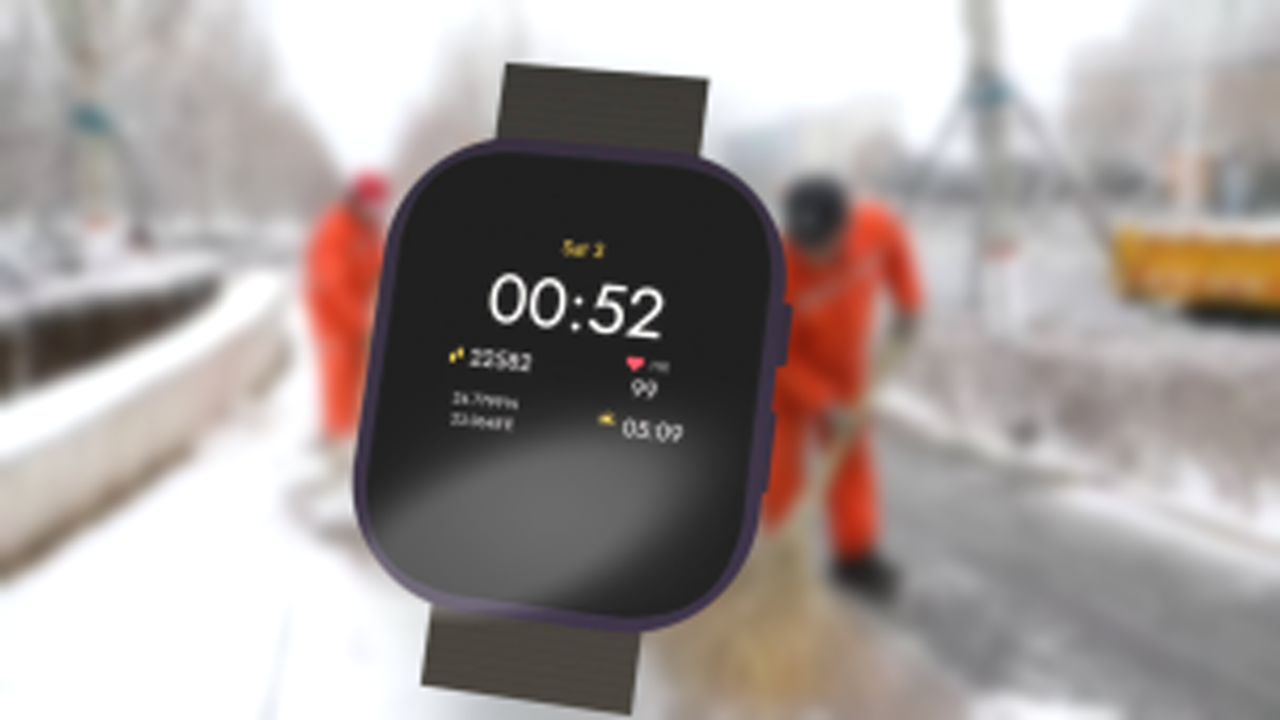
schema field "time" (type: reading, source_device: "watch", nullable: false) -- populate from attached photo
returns 0:52
